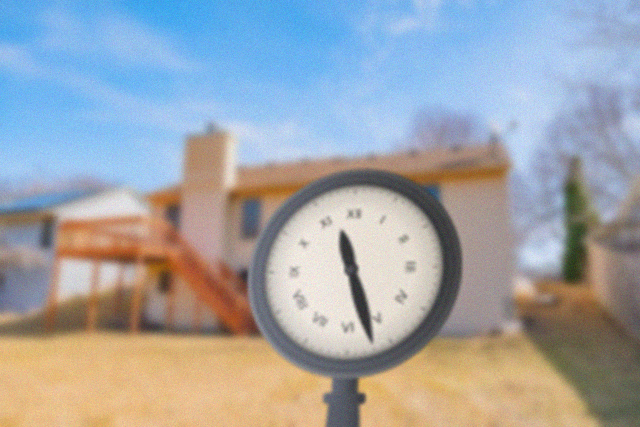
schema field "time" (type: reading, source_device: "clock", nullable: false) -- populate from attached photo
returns 11:27
